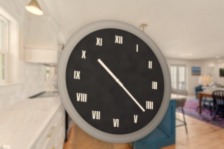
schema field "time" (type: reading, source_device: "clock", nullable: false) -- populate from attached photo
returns 10:22
